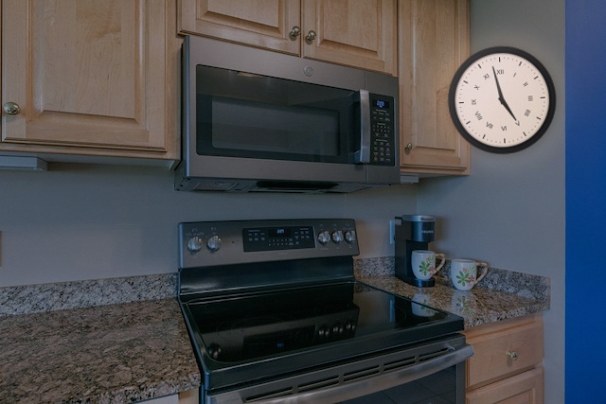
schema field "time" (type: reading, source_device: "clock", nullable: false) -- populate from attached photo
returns 4:58
